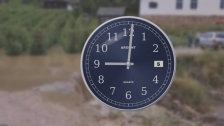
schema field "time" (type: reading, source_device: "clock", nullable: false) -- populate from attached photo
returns 9:01
